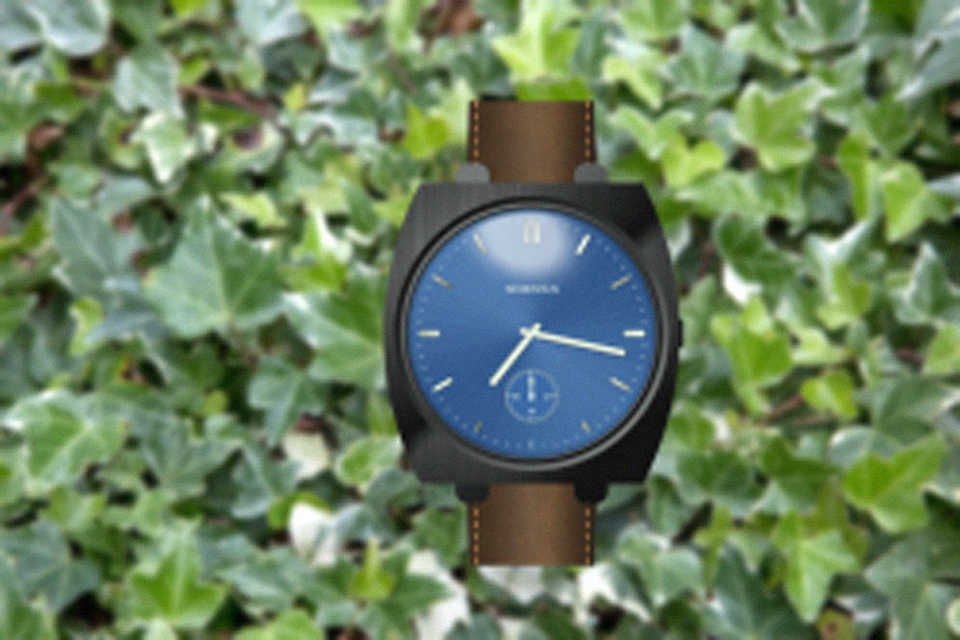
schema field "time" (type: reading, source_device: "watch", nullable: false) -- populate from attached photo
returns 7:17
